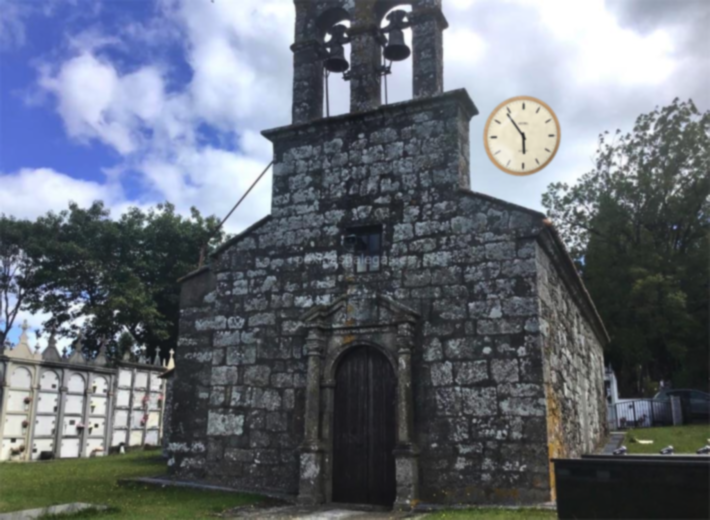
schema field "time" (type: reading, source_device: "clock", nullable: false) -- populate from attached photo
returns 5:54
